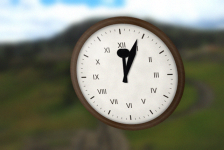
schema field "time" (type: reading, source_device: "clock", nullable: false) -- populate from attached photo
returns 12:04
